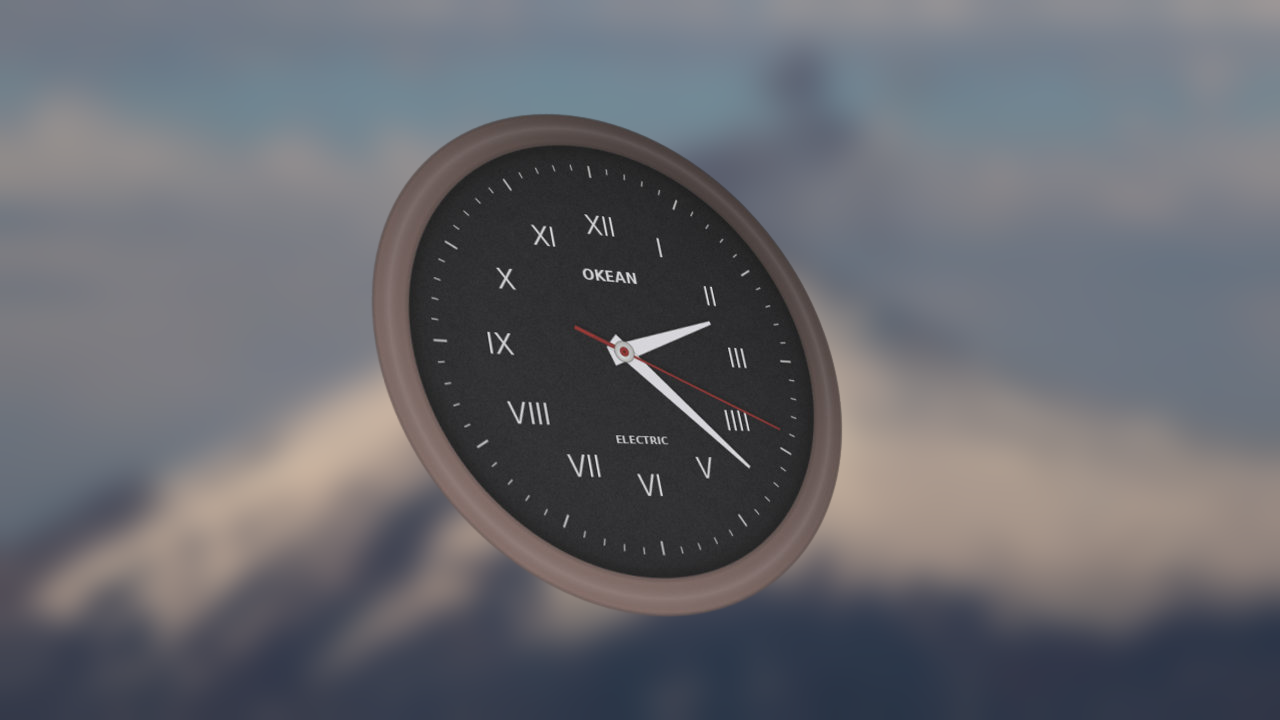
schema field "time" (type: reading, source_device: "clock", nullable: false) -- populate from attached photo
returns 2:22:19
